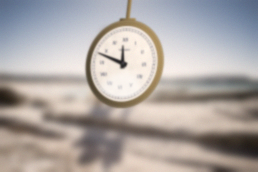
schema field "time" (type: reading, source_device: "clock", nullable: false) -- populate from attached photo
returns 11:48
